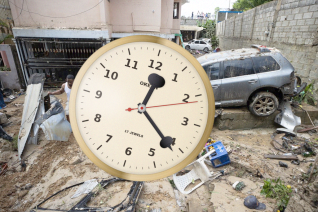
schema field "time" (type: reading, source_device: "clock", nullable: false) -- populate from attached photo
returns 12:21:11
